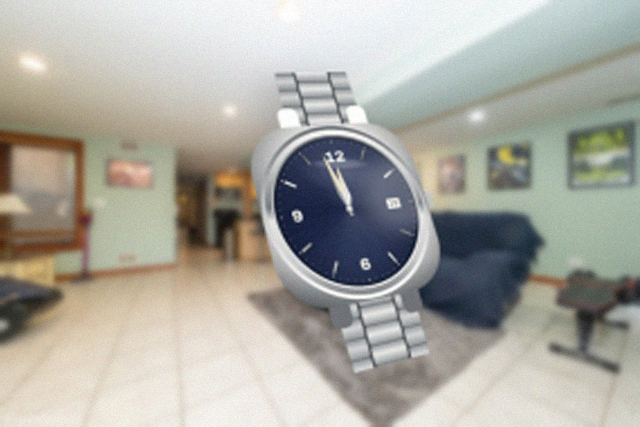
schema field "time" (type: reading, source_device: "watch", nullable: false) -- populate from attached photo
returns 11:58
